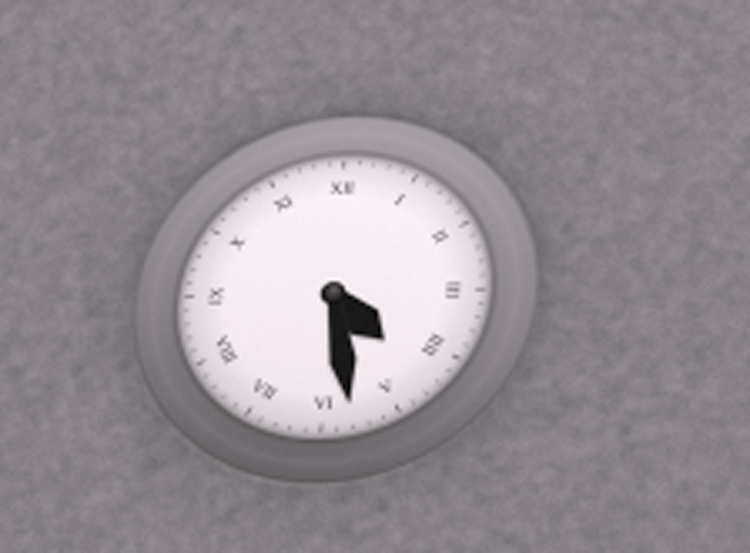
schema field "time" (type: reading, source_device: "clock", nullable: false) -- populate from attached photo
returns 4:28
